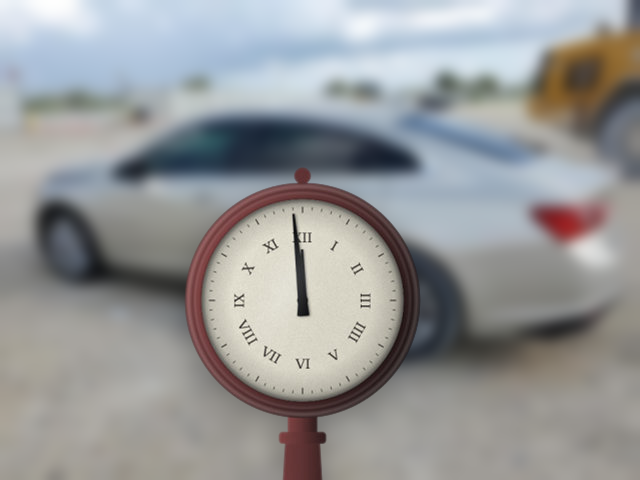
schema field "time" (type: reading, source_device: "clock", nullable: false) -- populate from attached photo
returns 11:59
